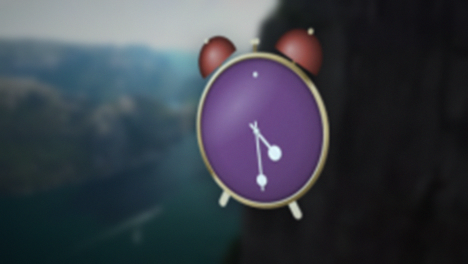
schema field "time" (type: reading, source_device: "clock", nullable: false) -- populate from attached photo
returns 4:29
